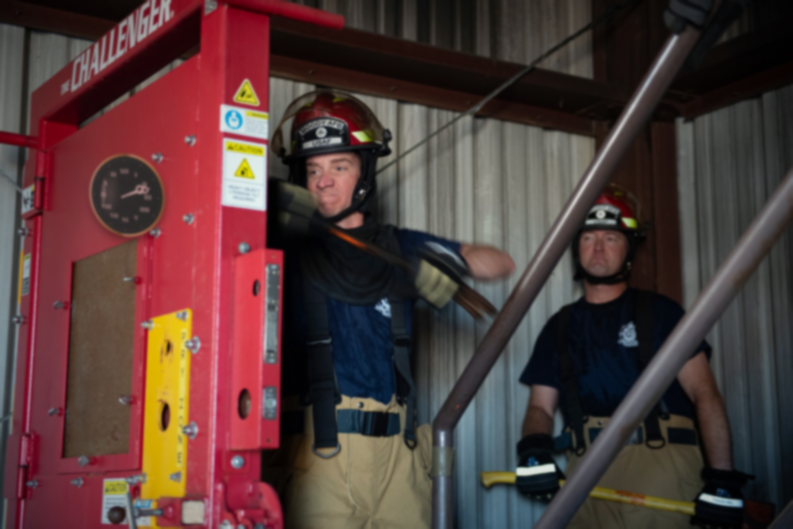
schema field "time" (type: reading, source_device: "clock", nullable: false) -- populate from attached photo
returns 2:12
